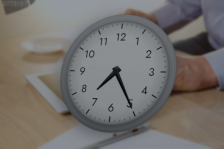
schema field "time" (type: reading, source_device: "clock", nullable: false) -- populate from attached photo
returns 7:25
